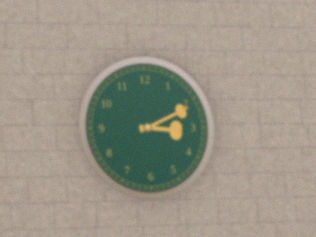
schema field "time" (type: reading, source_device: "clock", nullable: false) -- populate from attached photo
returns 3:11
